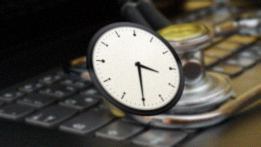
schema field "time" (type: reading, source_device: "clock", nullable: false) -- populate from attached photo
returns 3:30
